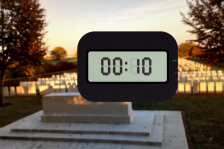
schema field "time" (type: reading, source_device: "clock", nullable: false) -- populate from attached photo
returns 0:10
